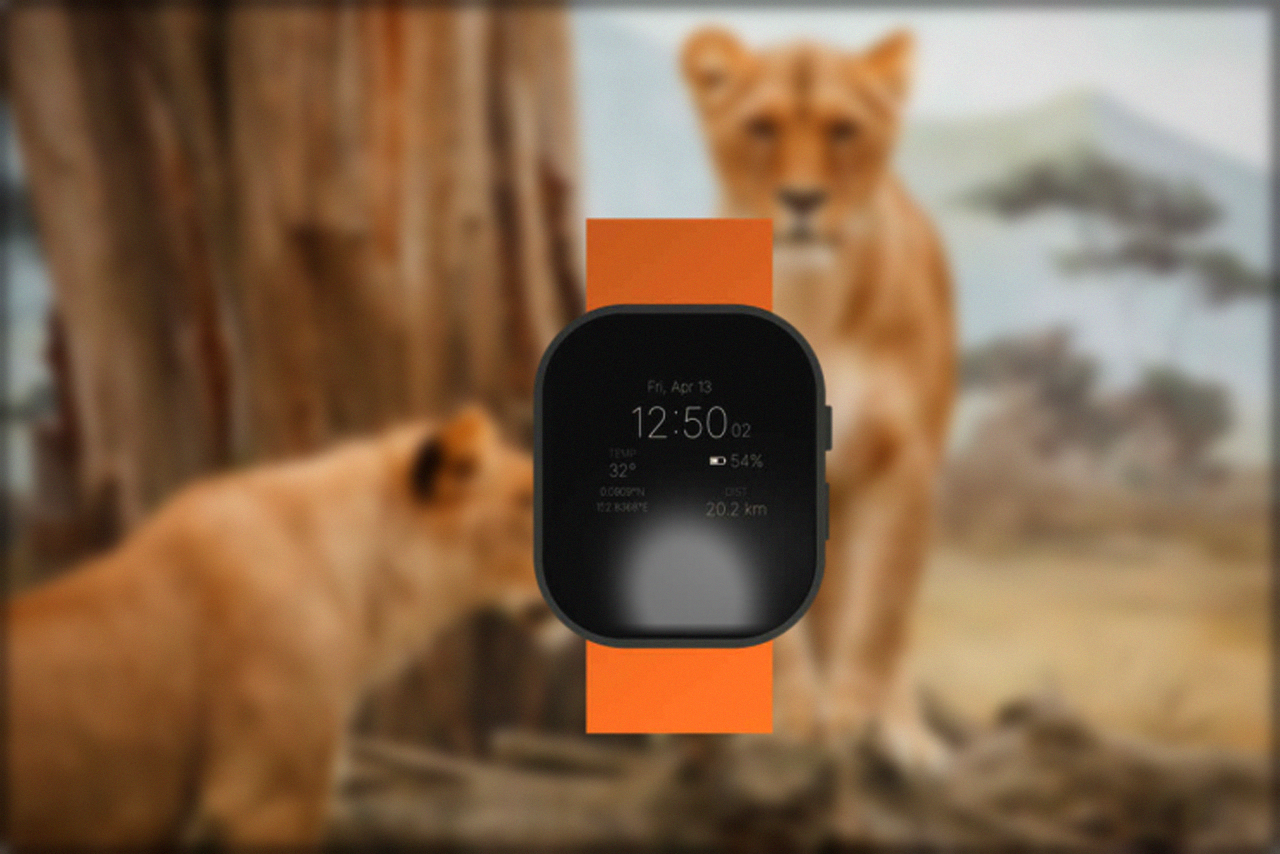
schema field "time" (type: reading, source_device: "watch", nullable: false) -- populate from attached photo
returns 12:50:02
